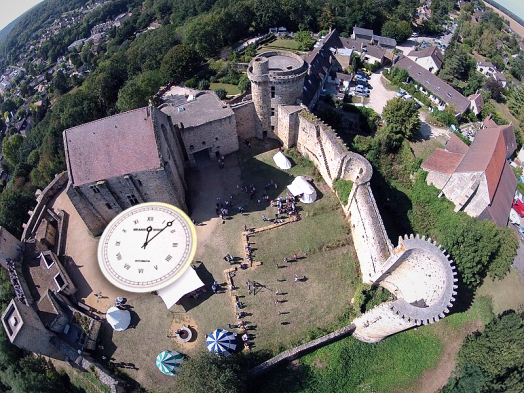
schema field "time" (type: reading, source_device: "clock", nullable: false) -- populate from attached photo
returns 12:07
